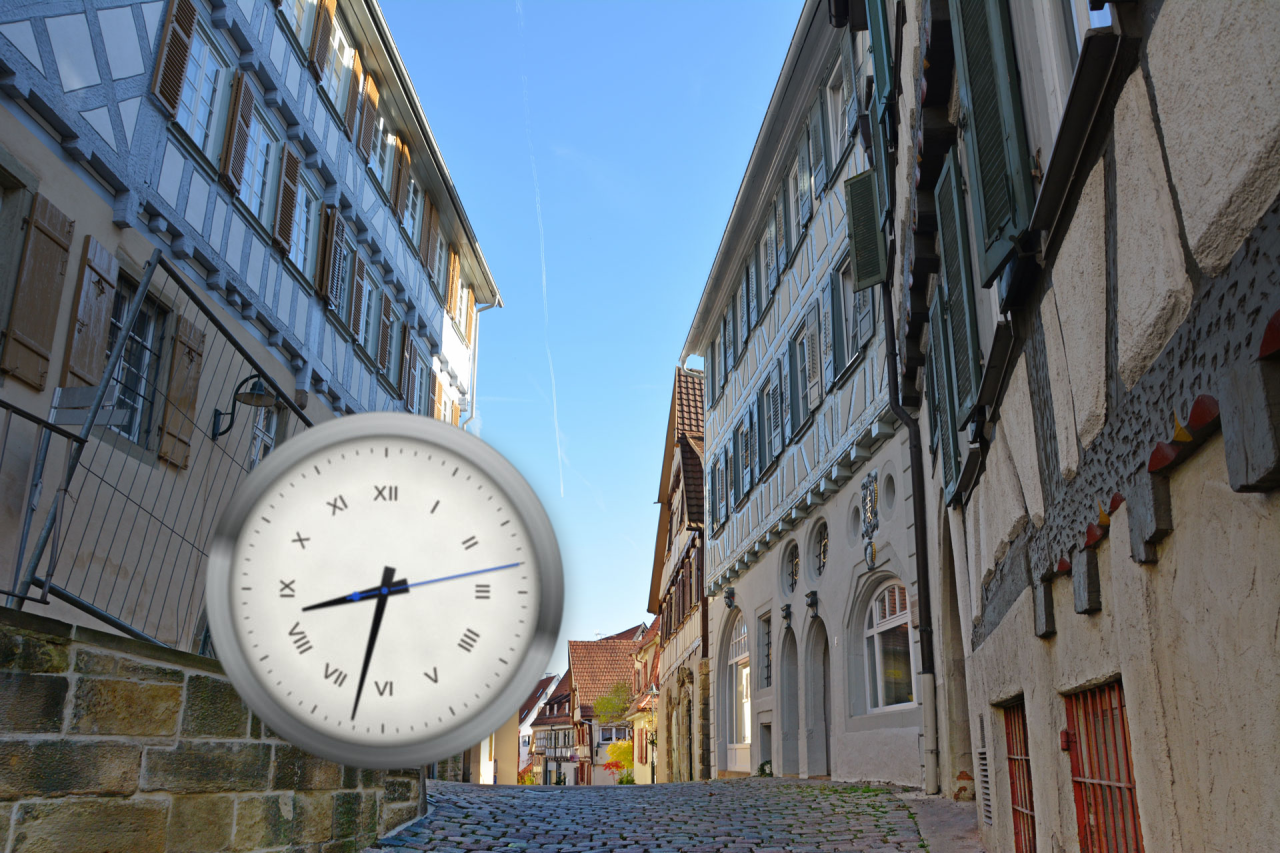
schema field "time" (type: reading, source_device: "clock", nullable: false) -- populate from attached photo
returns 8:32:13
